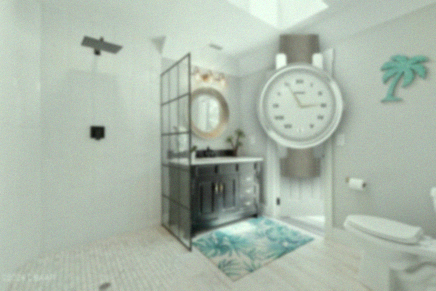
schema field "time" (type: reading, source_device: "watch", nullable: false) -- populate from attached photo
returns 2:55
